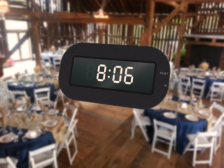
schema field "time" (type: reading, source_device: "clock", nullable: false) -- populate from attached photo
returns 8:06
